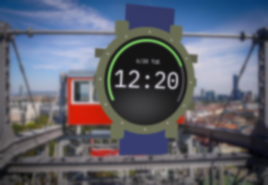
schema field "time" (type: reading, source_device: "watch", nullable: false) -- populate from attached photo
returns 12:20
